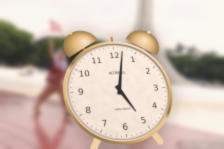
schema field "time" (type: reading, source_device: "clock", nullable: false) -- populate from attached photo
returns 5:02
